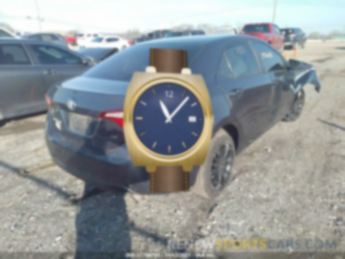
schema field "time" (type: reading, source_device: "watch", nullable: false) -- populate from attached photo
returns 11:07
